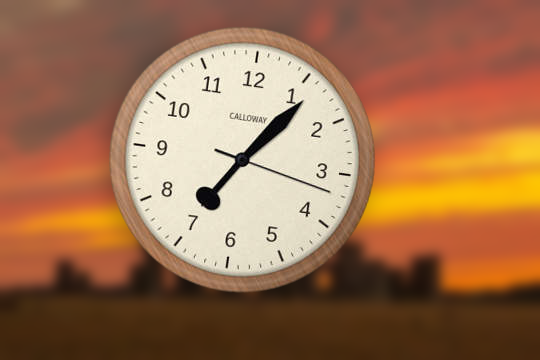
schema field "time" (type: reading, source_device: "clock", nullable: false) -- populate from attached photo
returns 7:06:17
